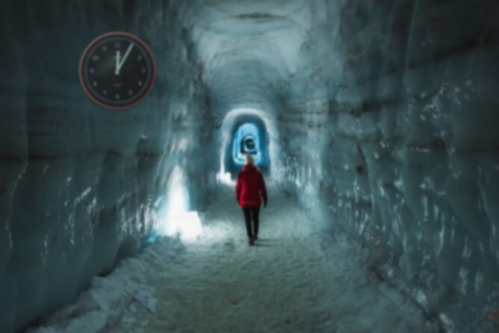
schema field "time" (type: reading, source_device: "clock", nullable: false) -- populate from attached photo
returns 12:05
